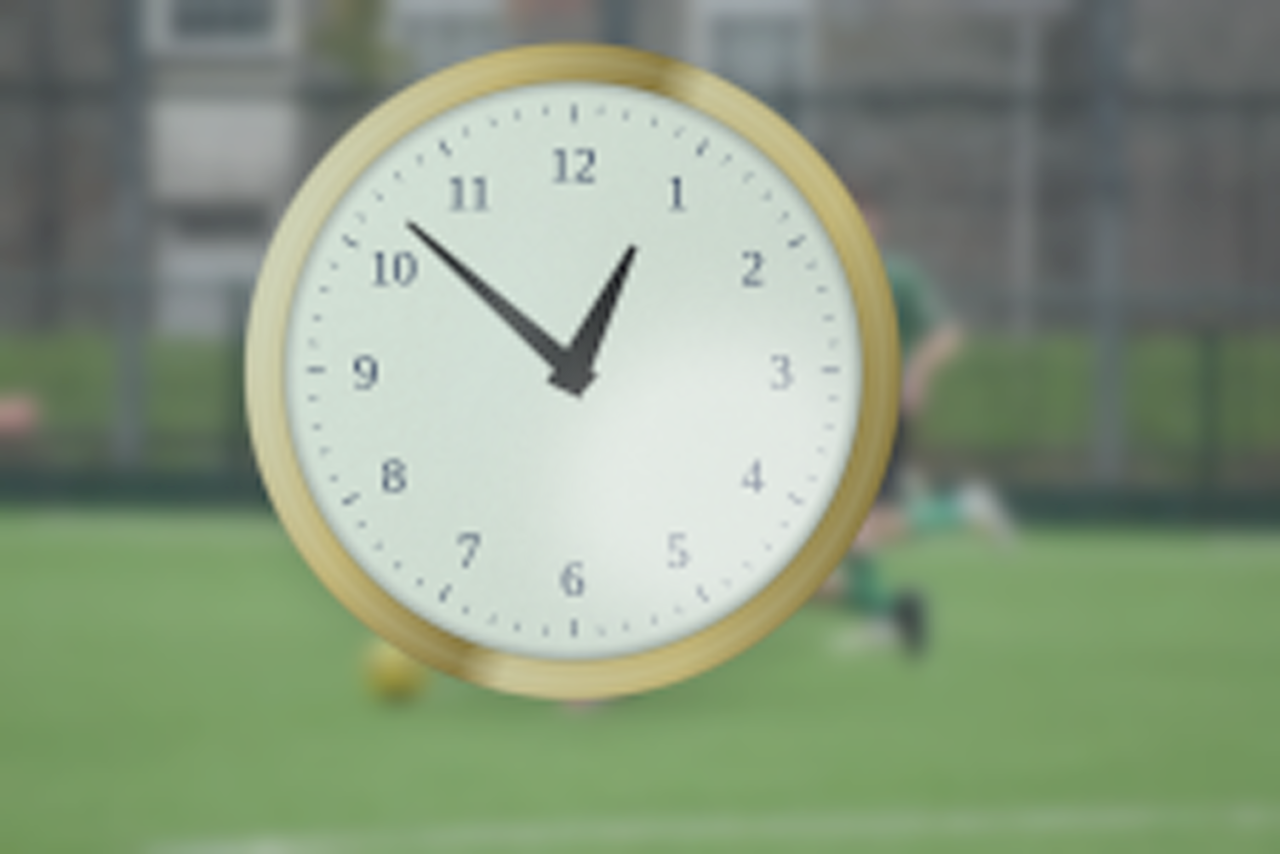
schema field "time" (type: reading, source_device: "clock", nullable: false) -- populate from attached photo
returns 12:52
